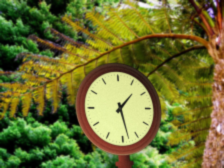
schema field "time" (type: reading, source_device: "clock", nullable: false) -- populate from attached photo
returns 1:28
